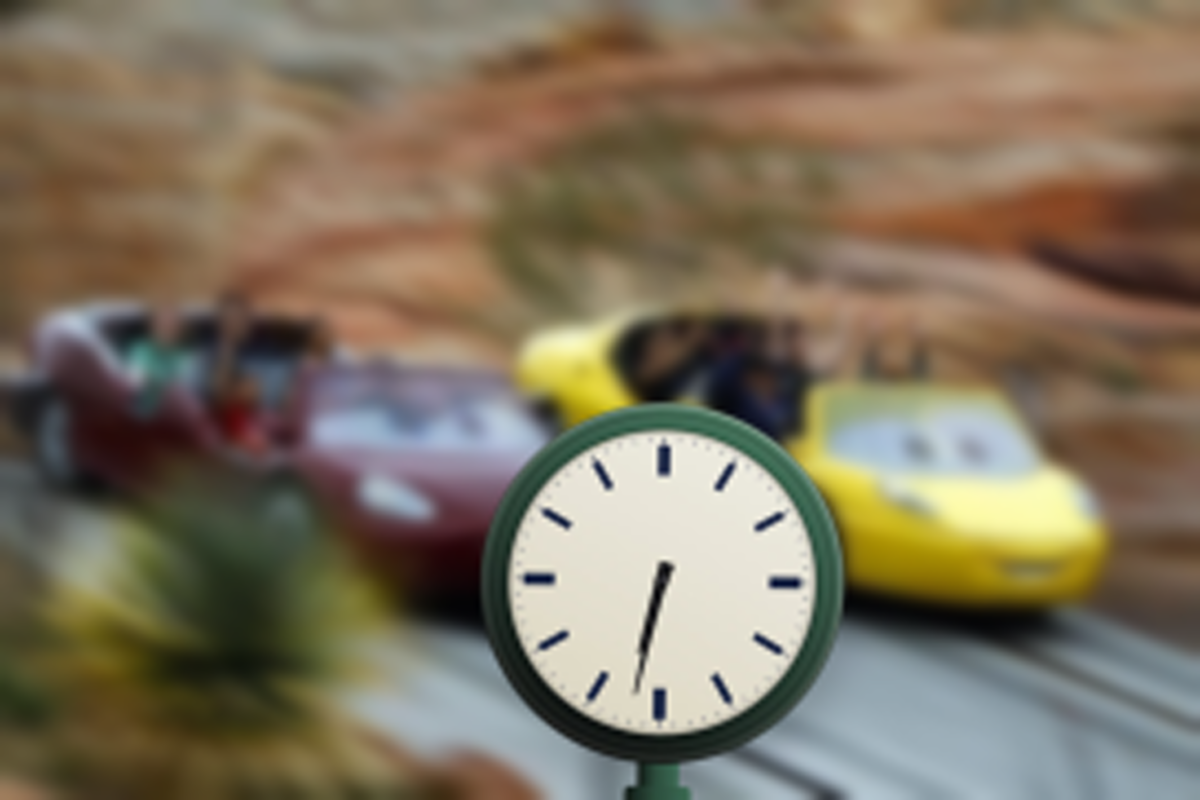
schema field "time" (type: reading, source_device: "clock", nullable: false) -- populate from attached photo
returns 6:32
